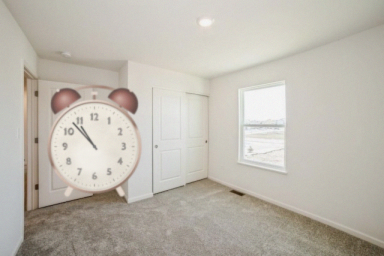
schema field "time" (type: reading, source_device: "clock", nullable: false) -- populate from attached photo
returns 10:53
